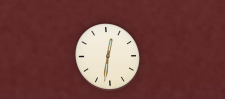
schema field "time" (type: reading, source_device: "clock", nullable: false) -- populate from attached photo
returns 12:32
